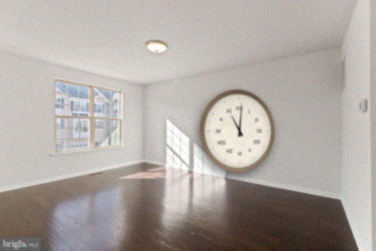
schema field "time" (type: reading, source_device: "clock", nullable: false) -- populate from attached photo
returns 11:01
